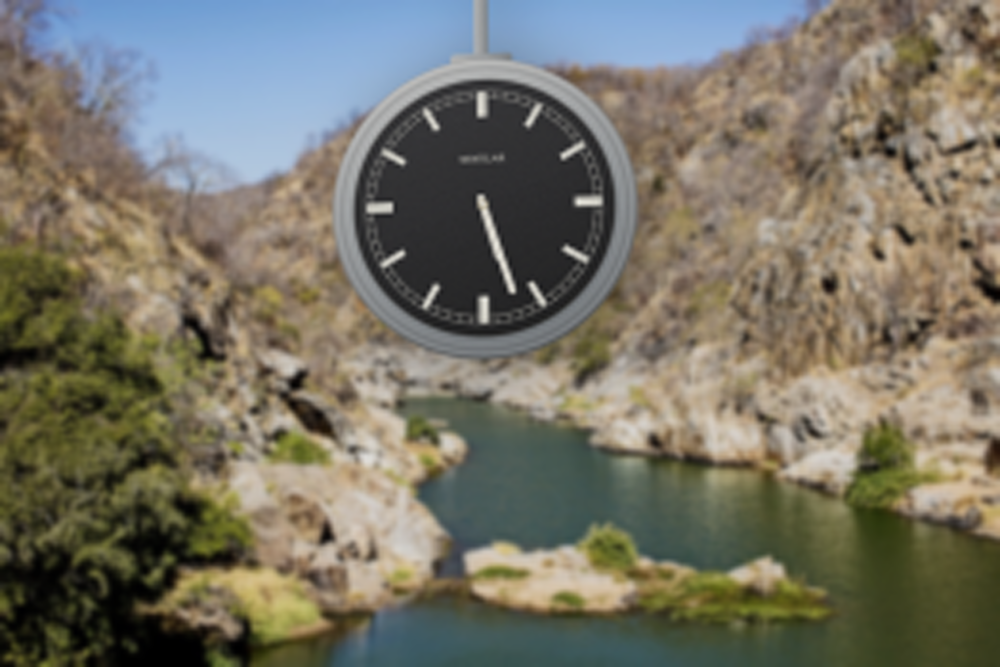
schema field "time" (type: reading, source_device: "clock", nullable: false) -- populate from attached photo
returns 5:27
